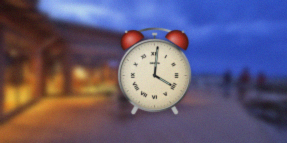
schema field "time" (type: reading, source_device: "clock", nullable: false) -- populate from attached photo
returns 4:01
